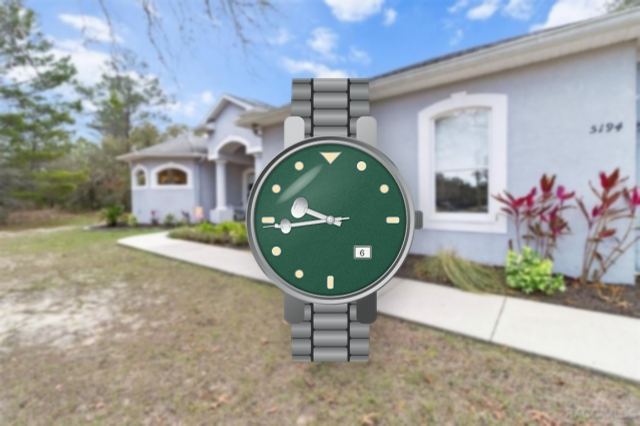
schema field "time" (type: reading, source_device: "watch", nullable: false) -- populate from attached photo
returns 9:43:44
